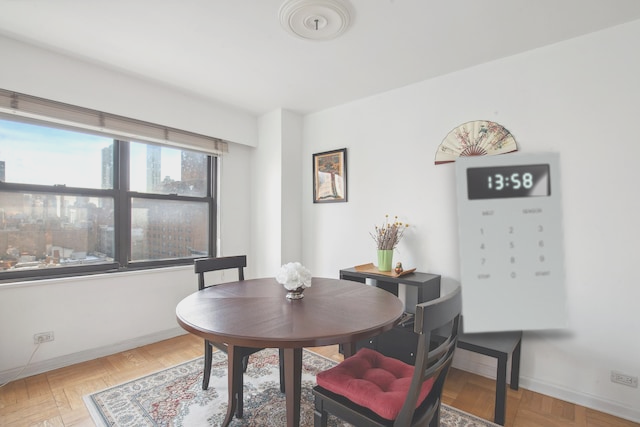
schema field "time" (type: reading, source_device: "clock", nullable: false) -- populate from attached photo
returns 13:58
